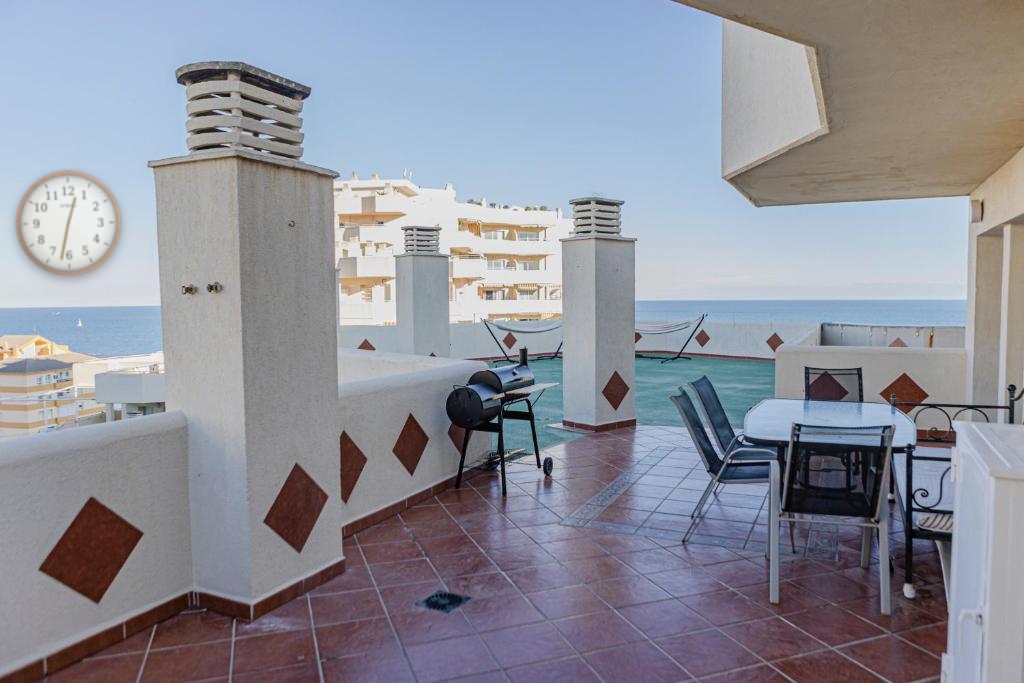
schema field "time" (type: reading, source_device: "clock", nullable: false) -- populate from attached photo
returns 12:32
